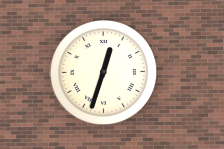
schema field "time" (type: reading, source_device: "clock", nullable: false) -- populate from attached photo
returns 12:33
